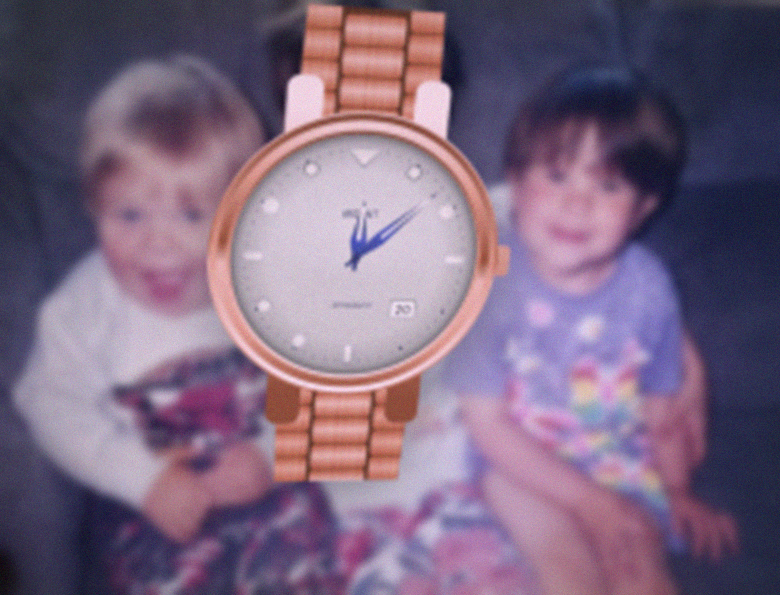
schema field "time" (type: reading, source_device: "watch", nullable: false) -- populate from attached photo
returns 12:08
